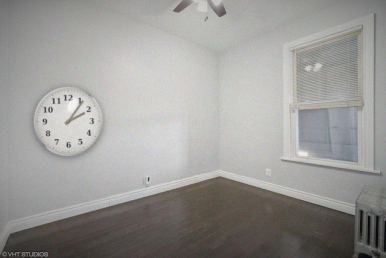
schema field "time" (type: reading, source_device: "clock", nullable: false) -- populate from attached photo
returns 2:06
